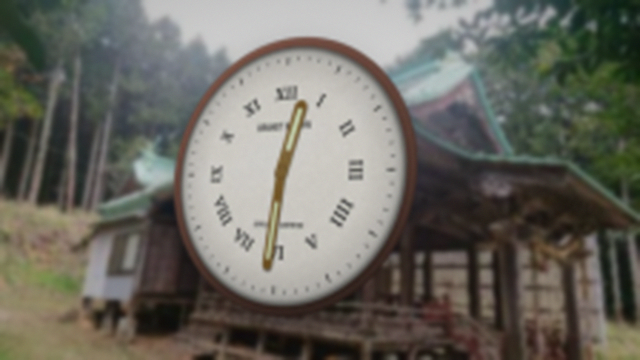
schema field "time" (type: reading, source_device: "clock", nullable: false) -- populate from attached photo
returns 12:31
